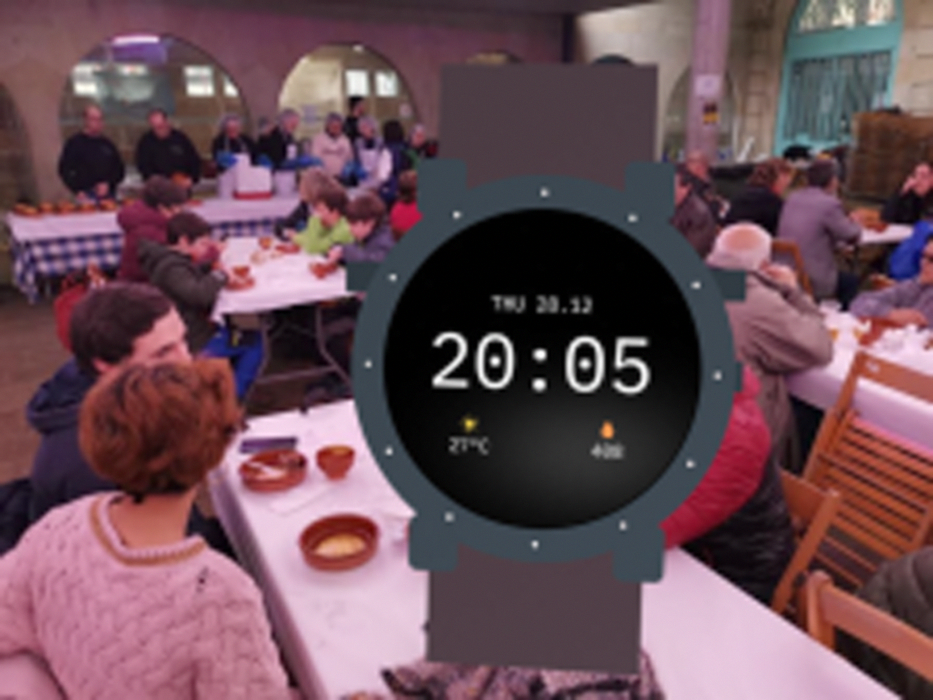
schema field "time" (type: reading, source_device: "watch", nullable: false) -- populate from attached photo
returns 20:05
